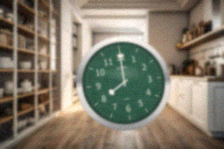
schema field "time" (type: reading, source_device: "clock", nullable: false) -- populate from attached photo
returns 8:00
